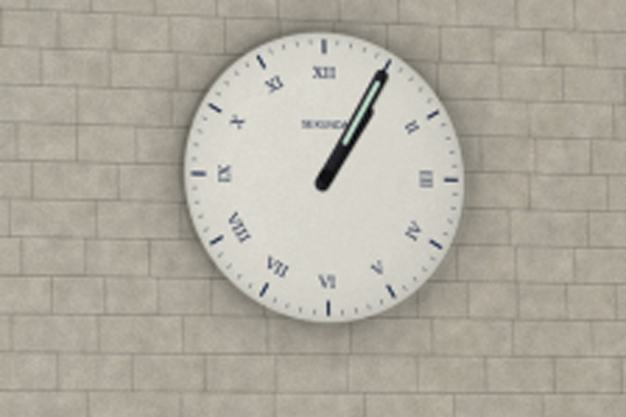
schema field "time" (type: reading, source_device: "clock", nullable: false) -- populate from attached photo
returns 1:05
